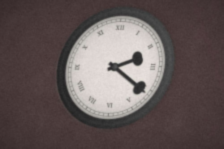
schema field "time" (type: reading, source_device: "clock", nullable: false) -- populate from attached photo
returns 2:21
